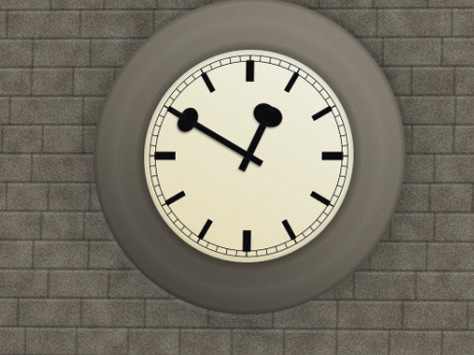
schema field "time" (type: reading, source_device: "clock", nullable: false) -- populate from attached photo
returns 12:50
